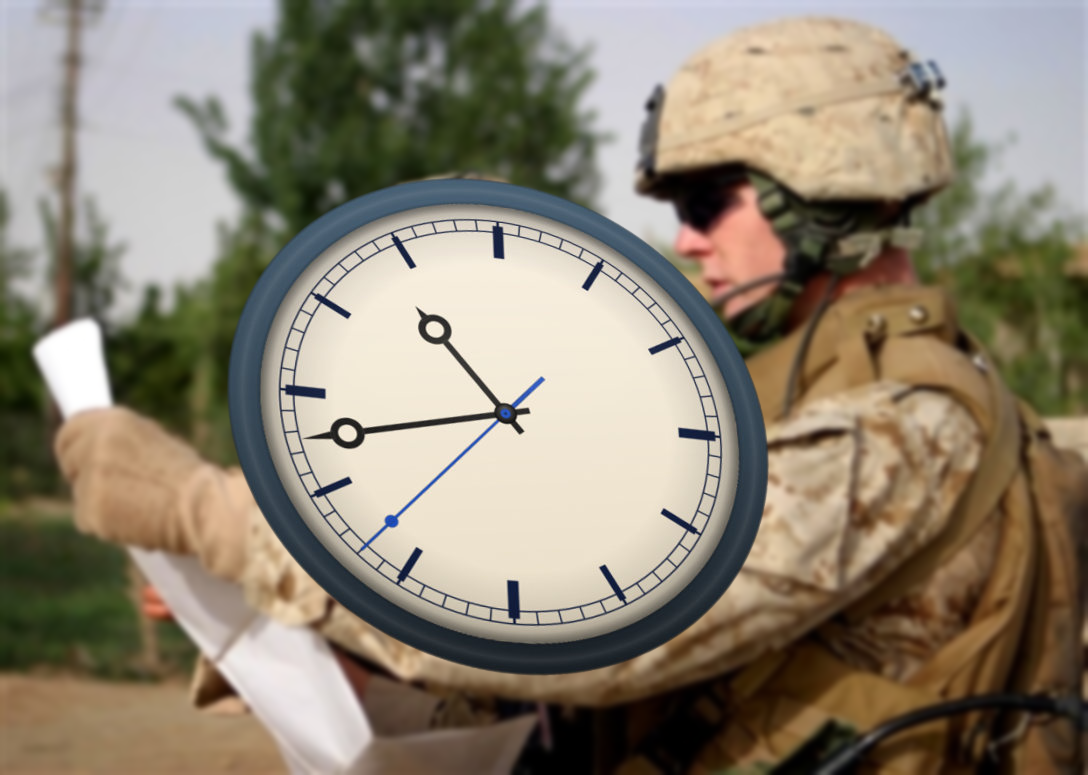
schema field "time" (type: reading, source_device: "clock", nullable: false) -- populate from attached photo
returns 10:42:37
